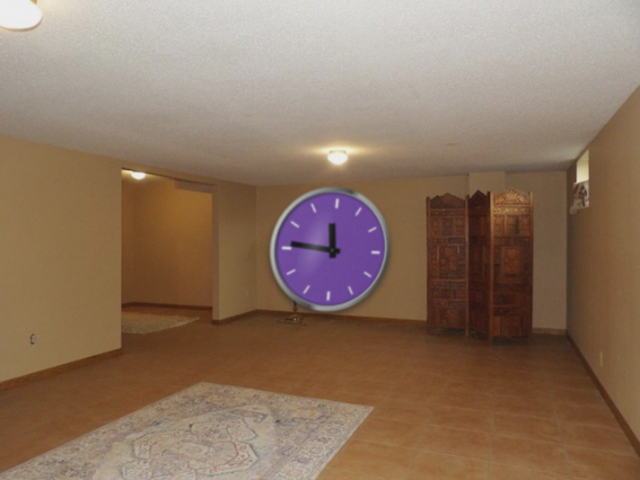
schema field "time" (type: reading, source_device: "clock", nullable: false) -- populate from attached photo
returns 11:46
